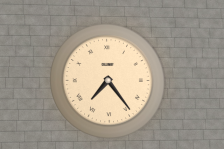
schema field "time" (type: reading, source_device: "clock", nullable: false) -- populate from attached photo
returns 7:24
